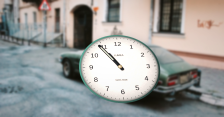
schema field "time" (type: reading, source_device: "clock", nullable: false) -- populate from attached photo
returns 10:54
